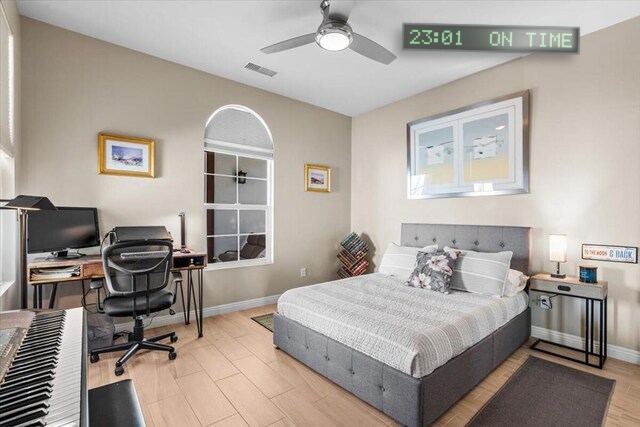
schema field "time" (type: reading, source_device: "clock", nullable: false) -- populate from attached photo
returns 23:01
